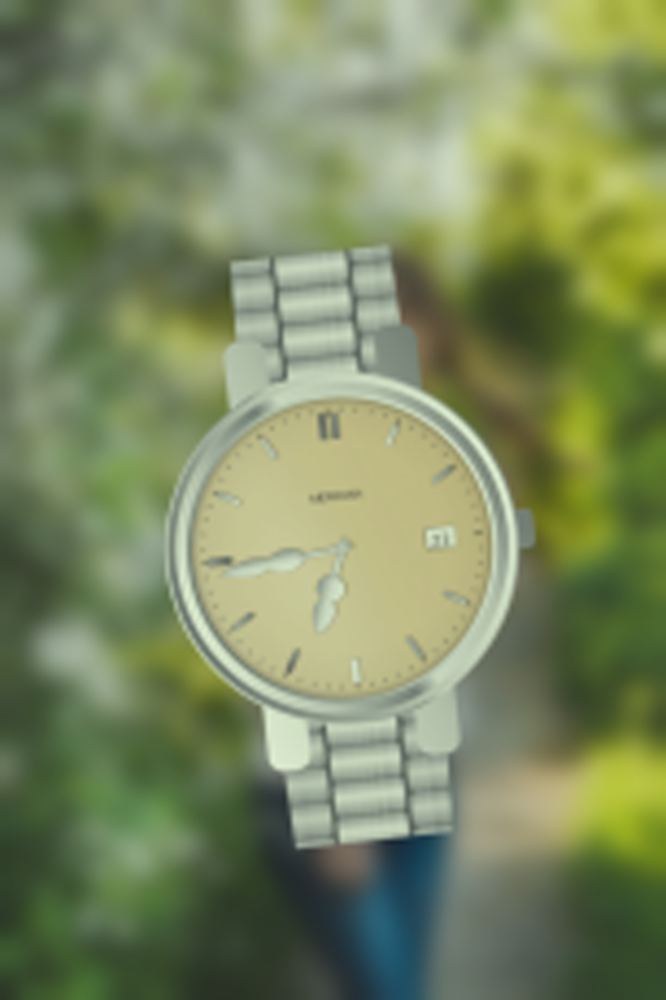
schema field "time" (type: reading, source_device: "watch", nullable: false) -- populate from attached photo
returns 6:44
